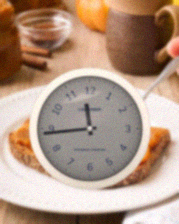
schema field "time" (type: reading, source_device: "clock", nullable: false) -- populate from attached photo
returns 11:44
